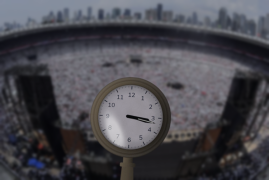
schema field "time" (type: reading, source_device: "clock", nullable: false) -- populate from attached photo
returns 3:17
